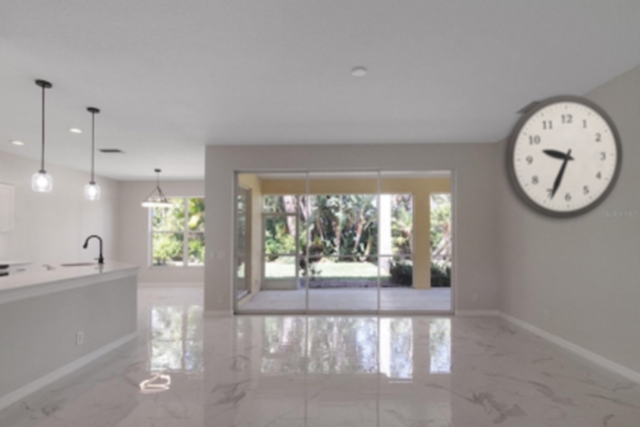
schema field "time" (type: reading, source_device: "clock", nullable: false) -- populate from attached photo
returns 9:34
